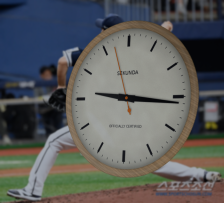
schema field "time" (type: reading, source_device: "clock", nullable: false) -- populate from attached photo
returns 9:15:57
